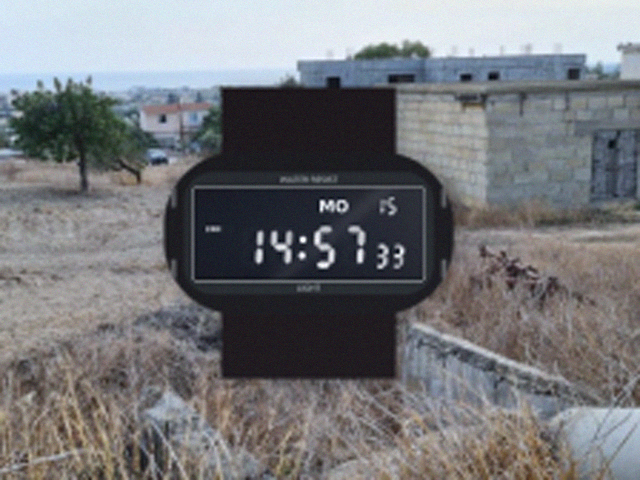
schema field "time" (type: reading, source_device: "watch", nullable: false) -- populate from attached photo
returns 14:57:33
